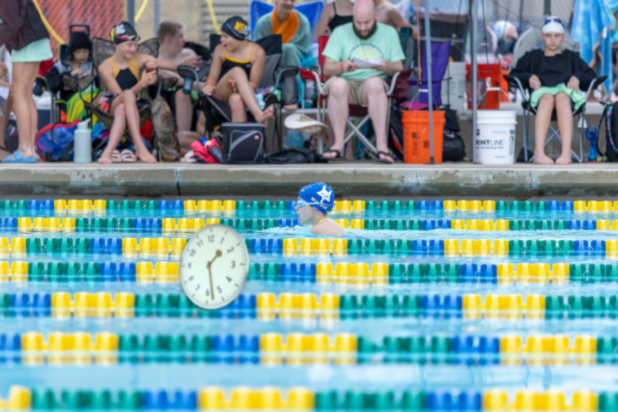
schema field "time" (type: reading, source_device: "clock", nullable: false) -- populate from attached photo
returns 1:28
